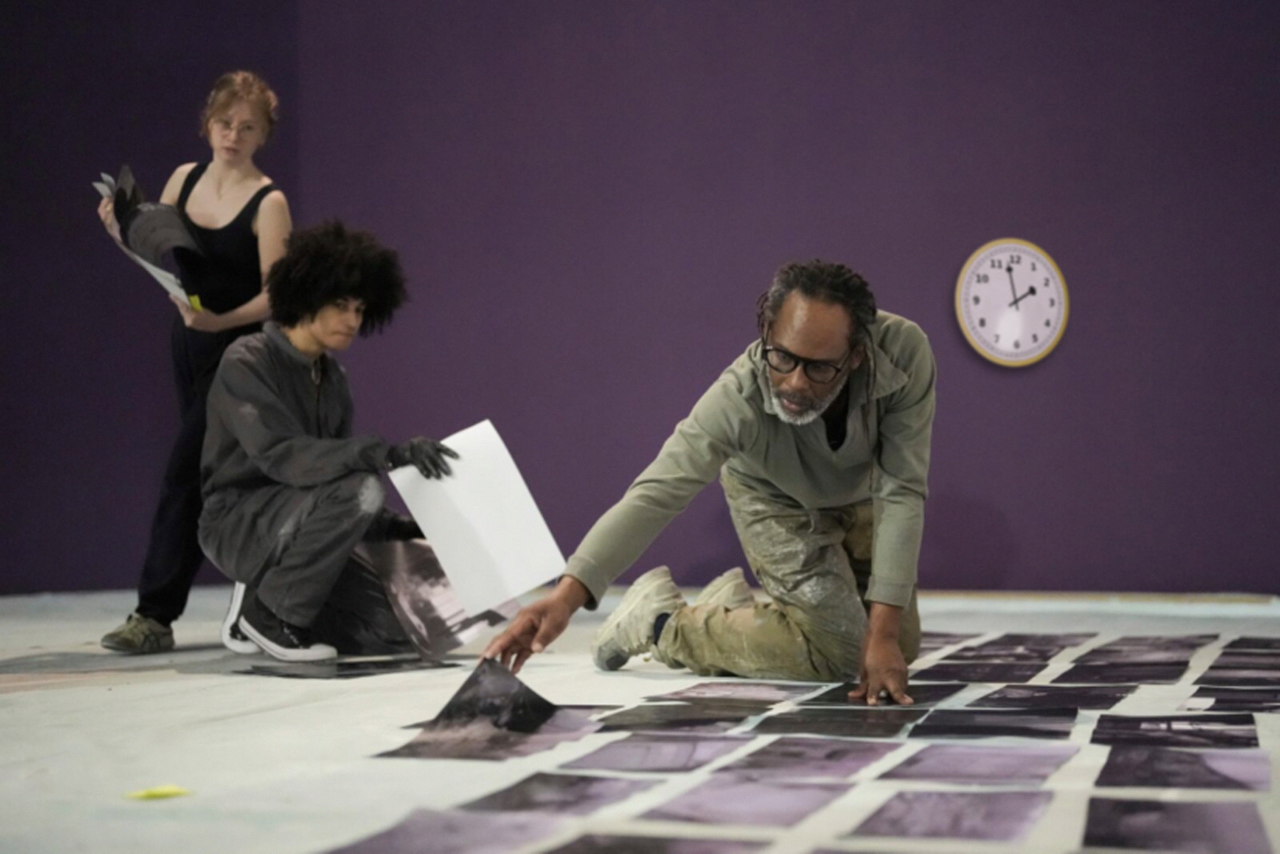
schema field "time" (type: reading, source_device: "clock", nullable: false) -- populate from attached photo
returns 1:58
